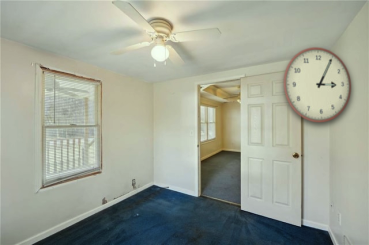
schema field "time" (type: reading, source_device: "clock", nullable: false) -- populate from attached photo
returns 3:05
